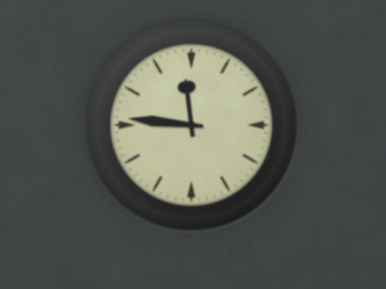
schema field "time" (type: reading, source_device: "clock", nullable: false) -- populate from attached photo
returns 11:46
